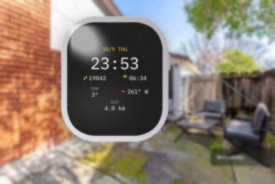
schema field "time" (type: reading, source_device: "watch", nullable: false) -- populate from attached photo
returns 23:53
